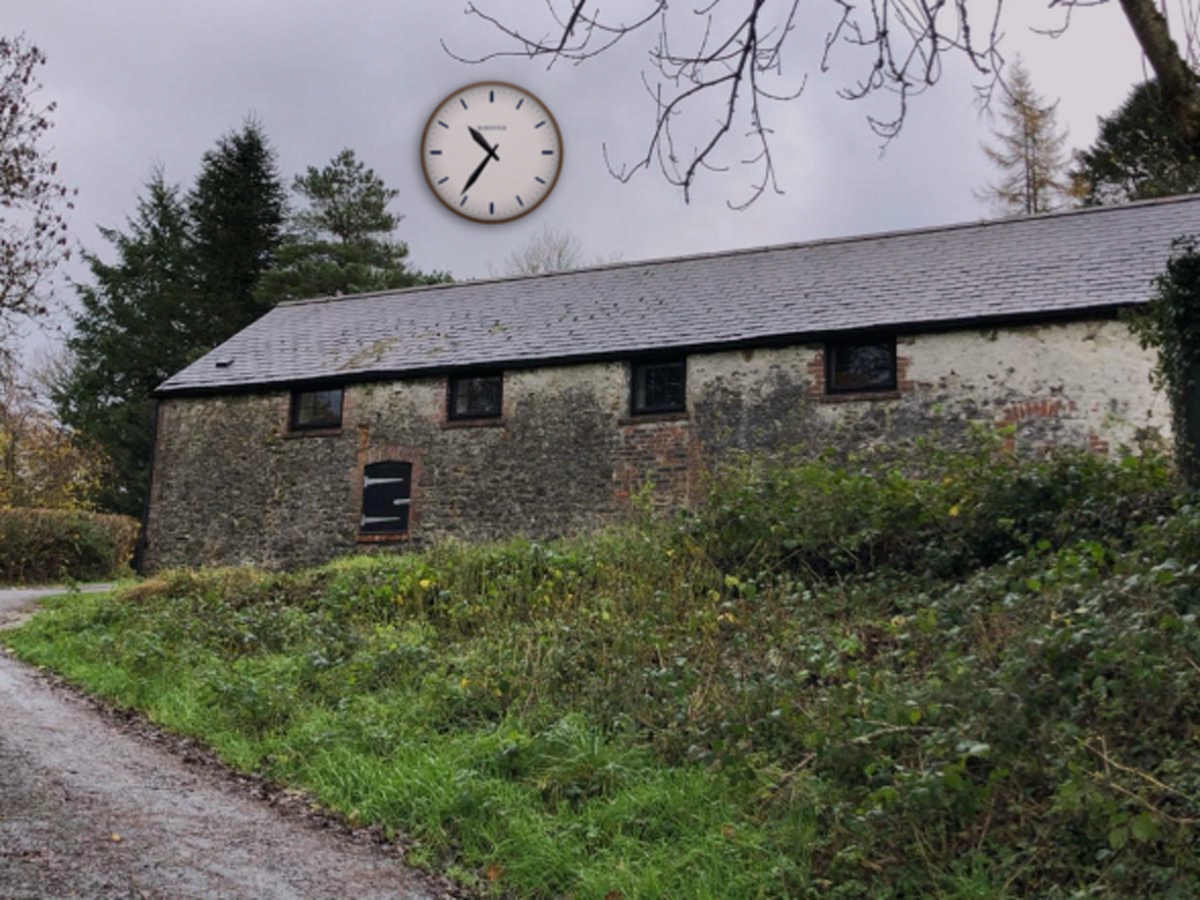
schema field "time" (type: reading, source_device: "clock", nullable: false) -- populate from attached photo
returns 10:36
